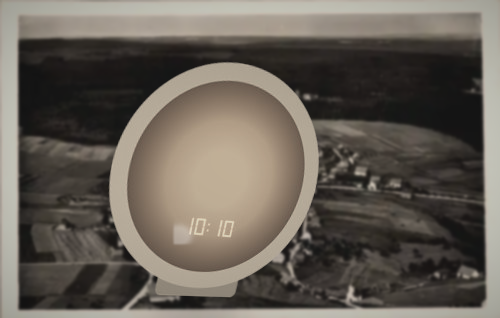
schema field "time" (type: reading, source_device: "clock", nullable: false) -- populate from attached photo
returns 10:10
